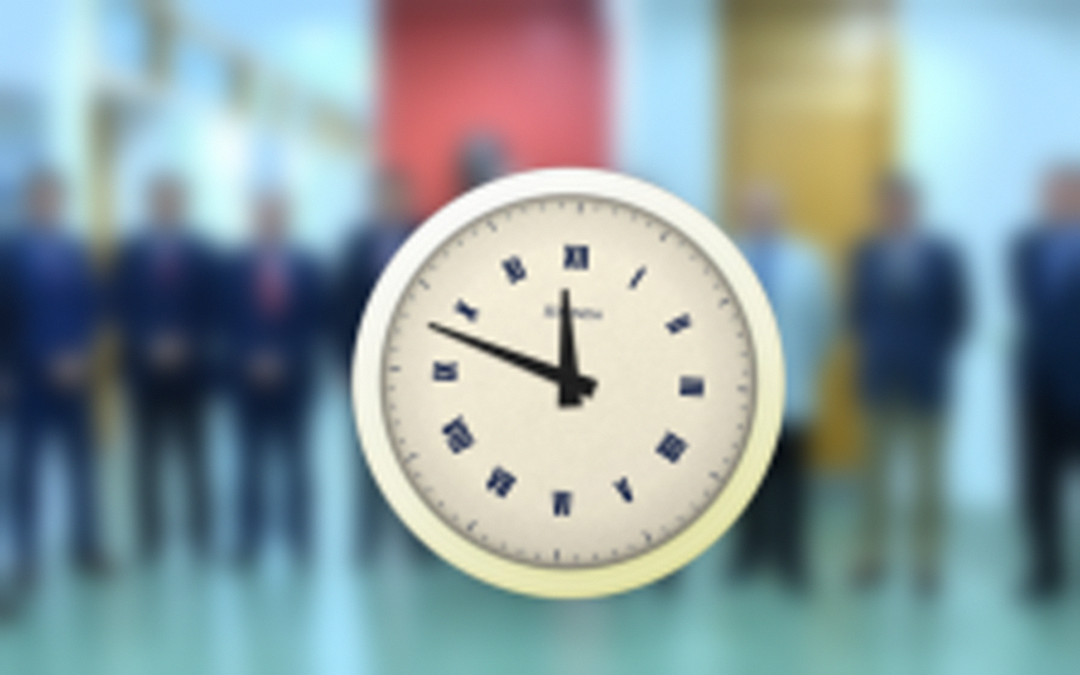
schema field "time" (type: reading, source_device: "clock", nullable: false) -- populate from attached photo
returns 11:48
